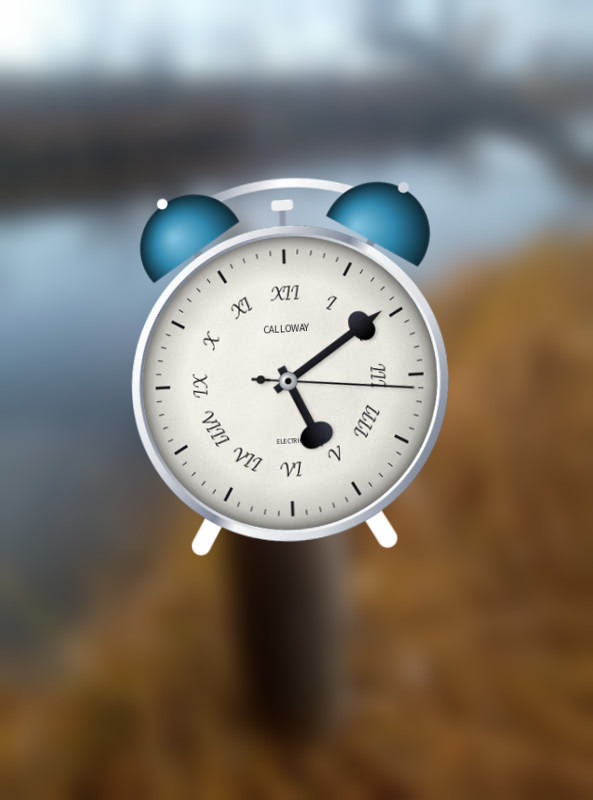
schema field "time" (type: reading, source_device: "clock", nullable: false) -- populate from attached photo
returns 5:09:16
